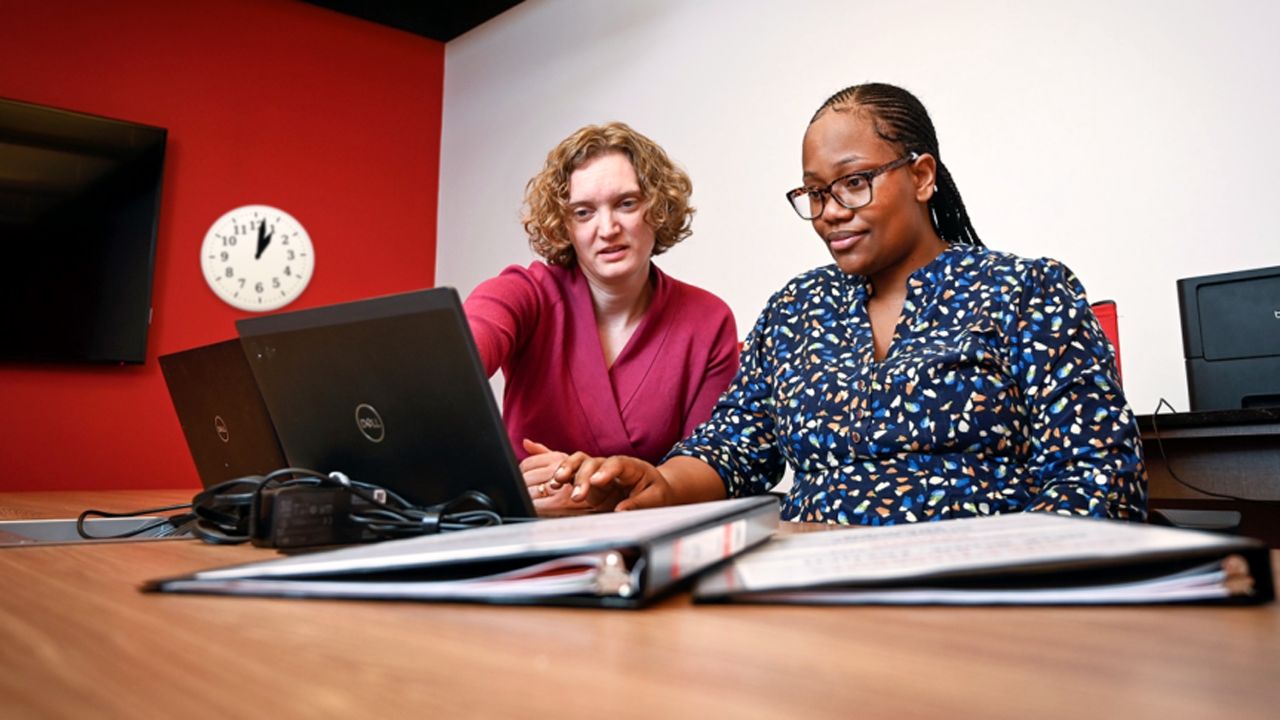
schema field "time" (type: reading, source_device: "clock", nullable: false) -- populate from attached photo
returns 1:02
